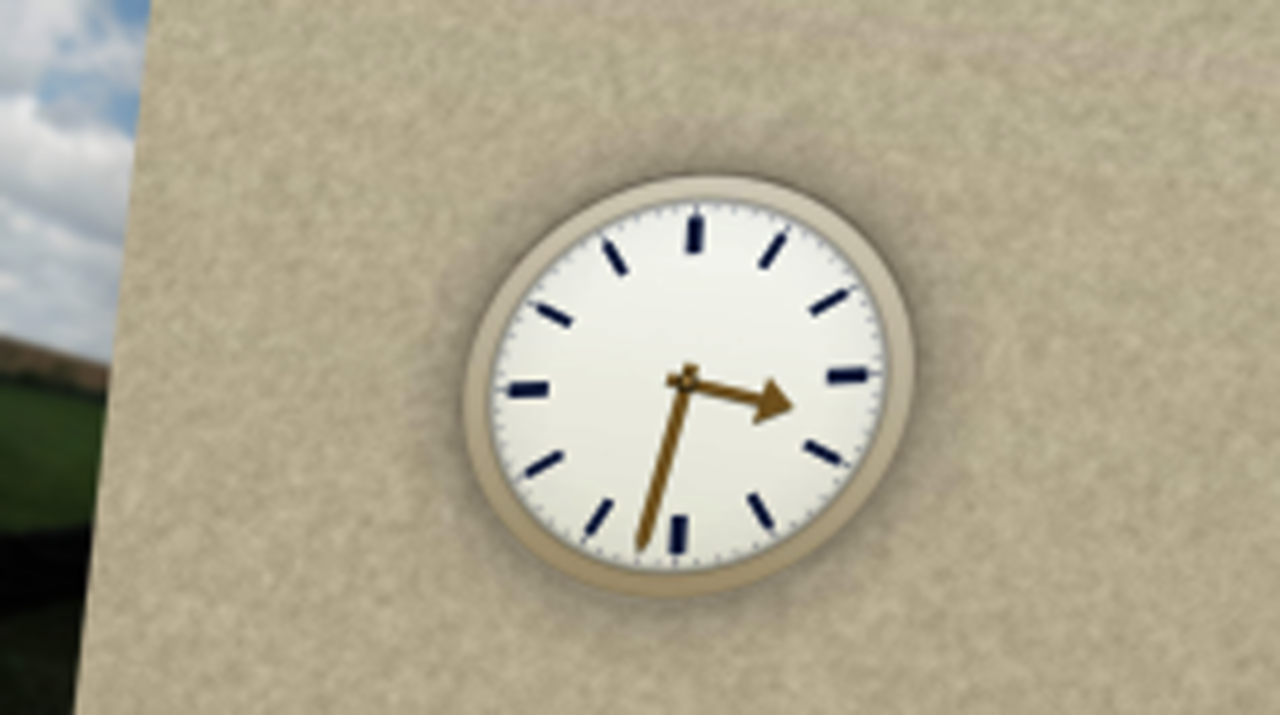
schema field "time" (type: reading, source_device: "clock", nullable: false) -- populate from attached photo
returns 3:32
